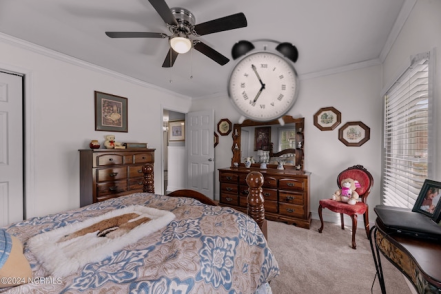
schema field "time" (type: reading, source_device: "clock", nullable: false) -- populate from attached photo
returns 6:55
